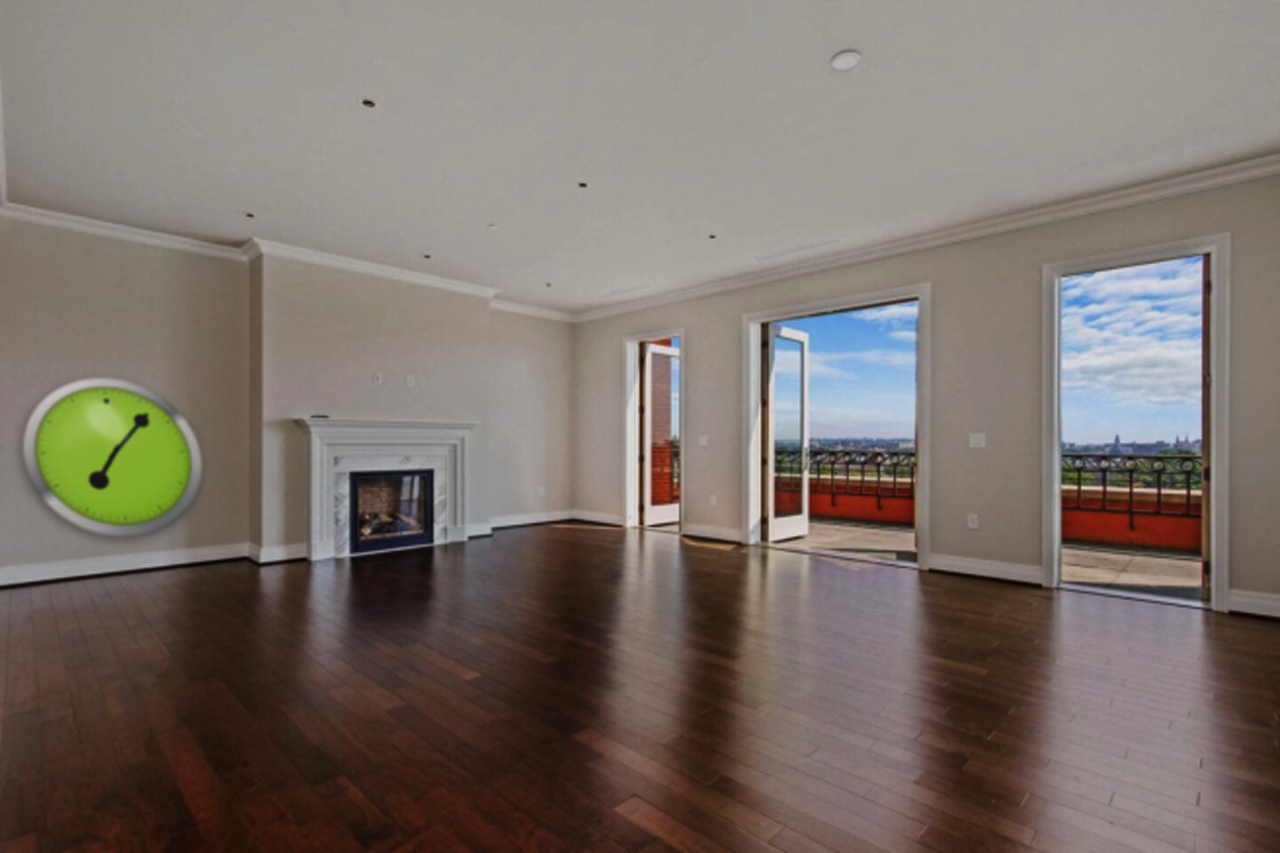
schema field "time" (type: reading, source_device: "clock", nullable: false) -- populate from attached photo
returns 7:07
